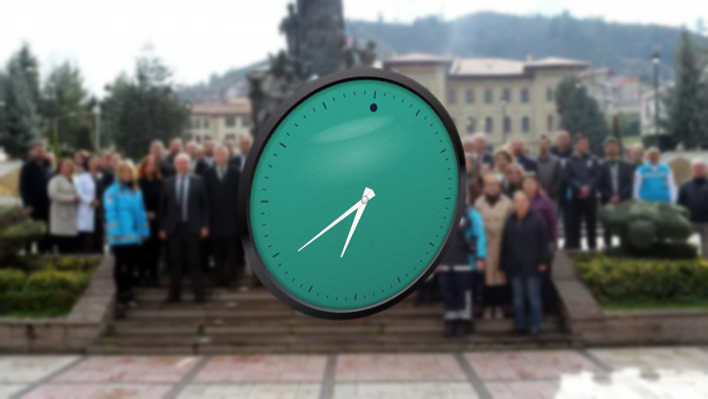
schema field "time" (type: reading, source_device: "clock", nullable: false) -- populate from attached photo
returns 6:39
